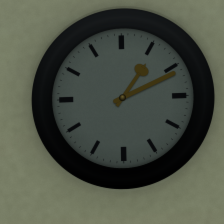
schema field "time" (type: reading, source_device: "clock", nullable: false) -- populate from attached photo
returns 1:11
